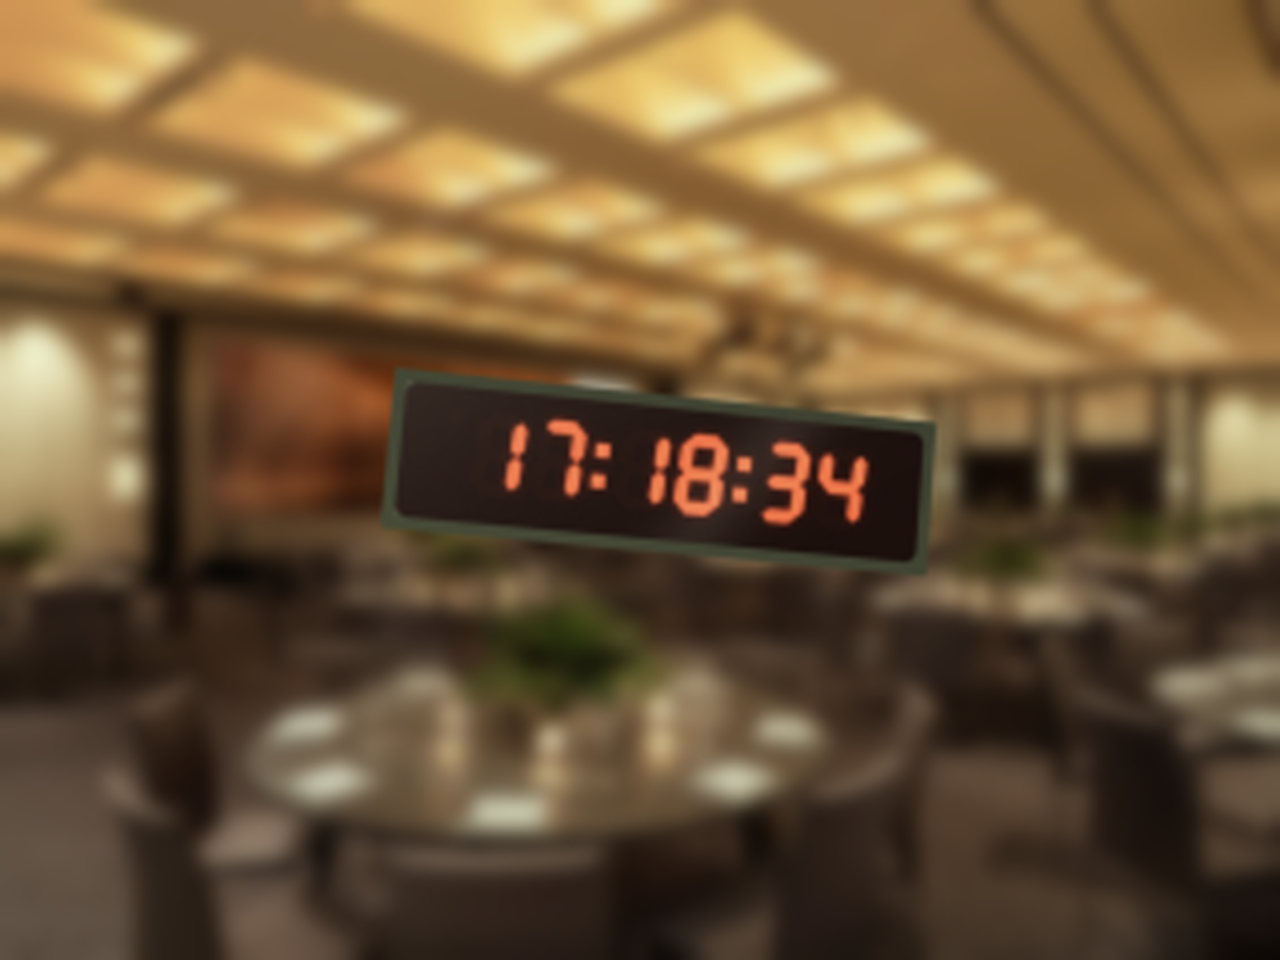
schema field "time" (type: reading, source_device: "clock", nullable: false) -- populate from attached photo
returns 17:18:34
